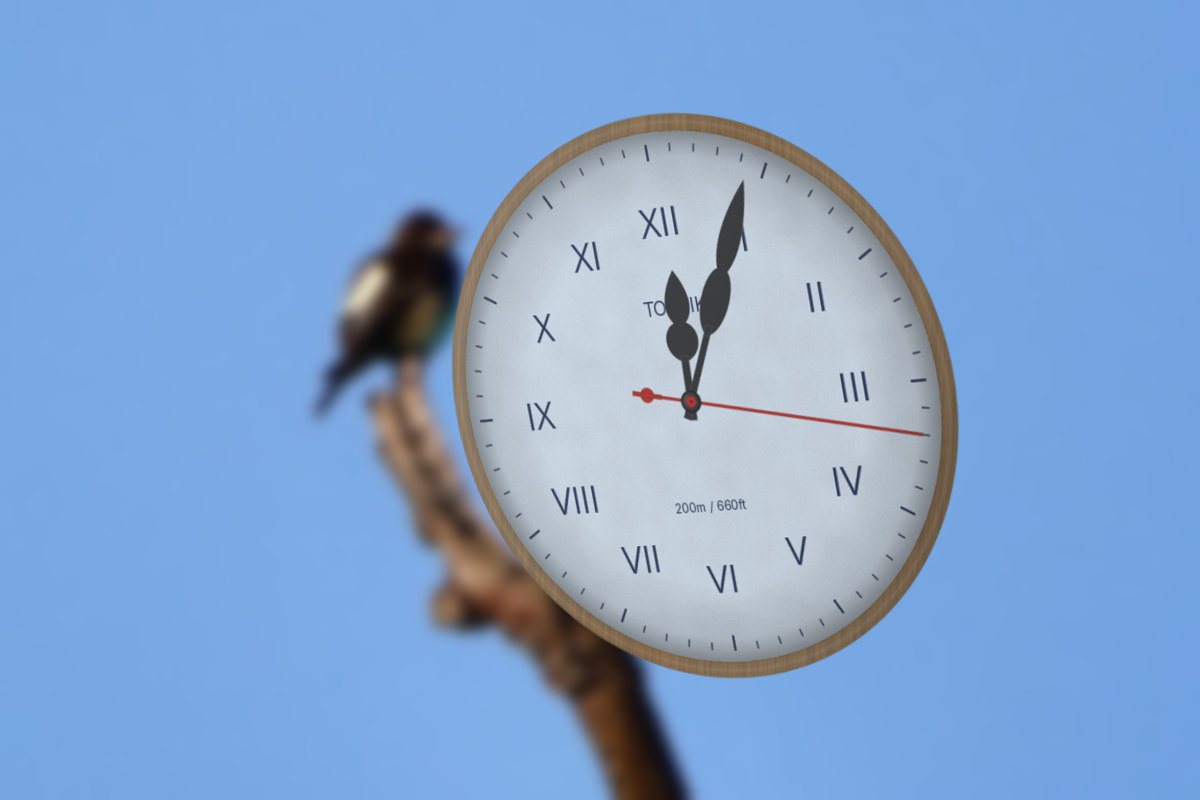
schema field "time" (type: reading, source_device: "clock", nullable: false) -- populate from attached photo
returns 12:04:17
